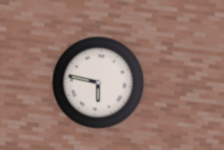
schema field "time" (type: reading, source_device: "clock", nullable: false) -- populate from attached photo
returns 5:46
